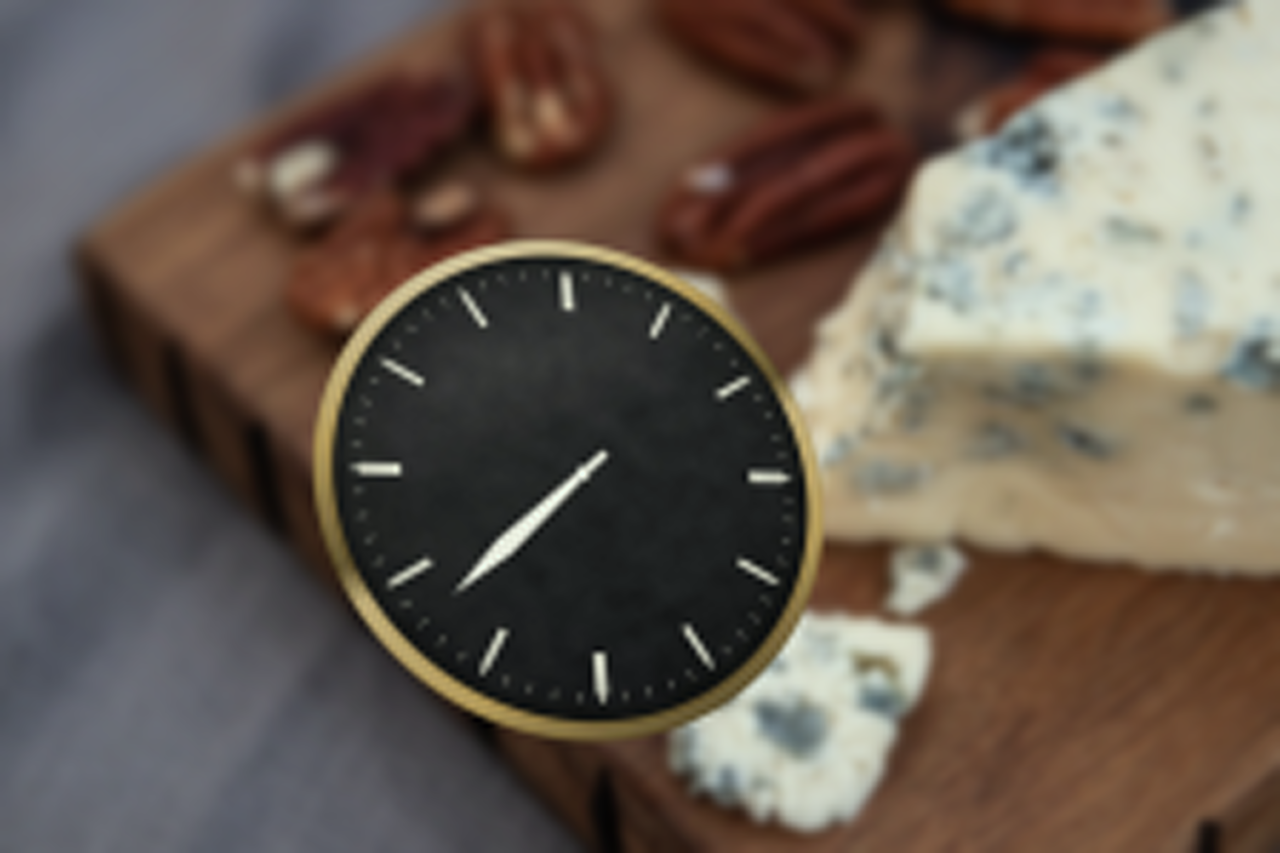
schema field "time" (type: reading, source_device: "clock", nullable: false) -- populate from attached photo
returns 7:38
